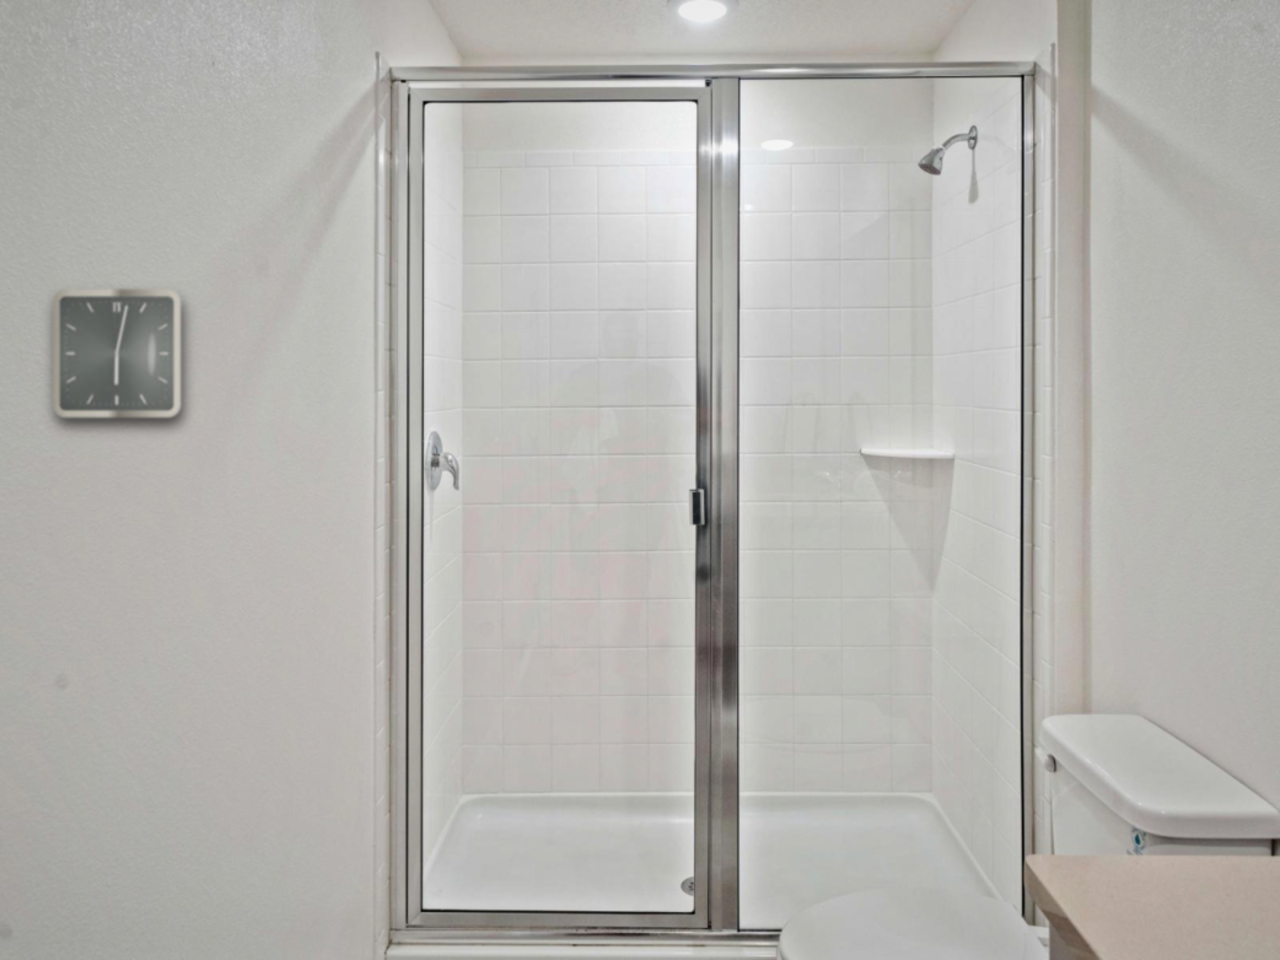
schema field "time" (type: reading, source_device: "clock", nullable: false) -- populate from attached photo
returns 6:02
